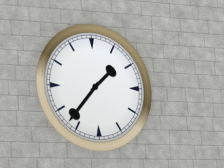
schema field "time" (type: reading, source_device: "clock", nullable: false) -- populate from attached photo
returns 1:37
